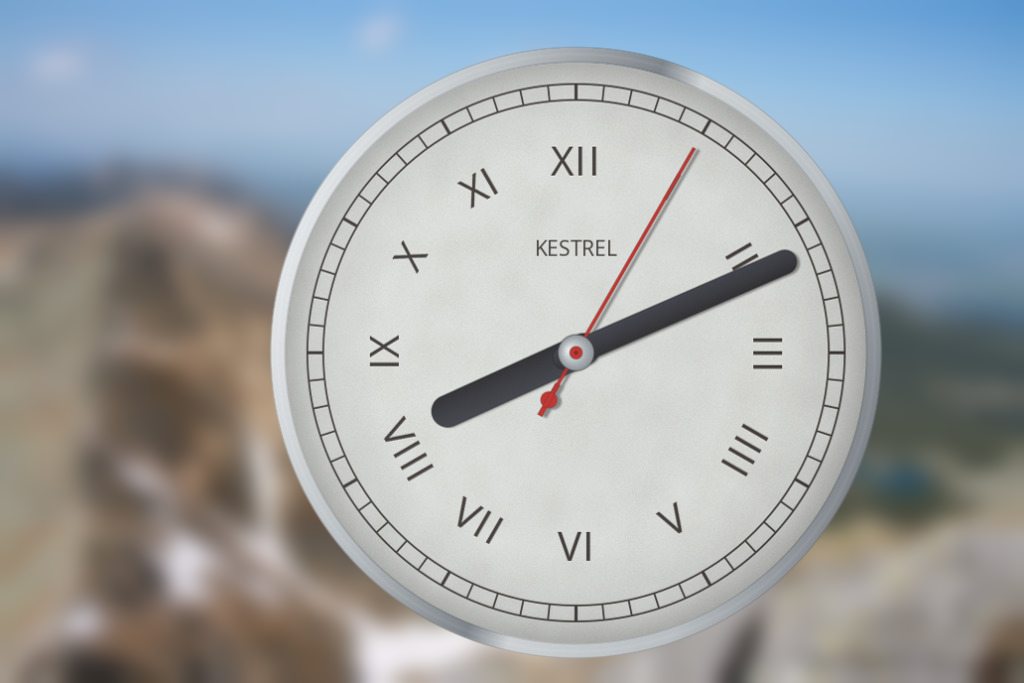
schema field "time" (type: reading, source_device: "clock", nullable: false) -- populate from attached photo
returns 8:11:05
